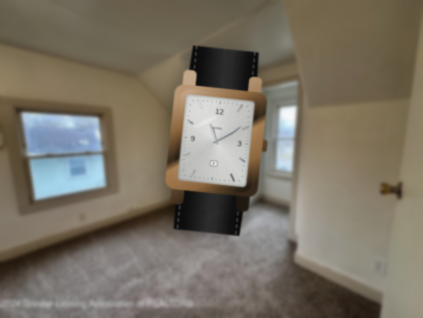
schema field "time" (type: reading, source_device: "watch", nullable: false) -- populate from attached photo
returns 11:09
